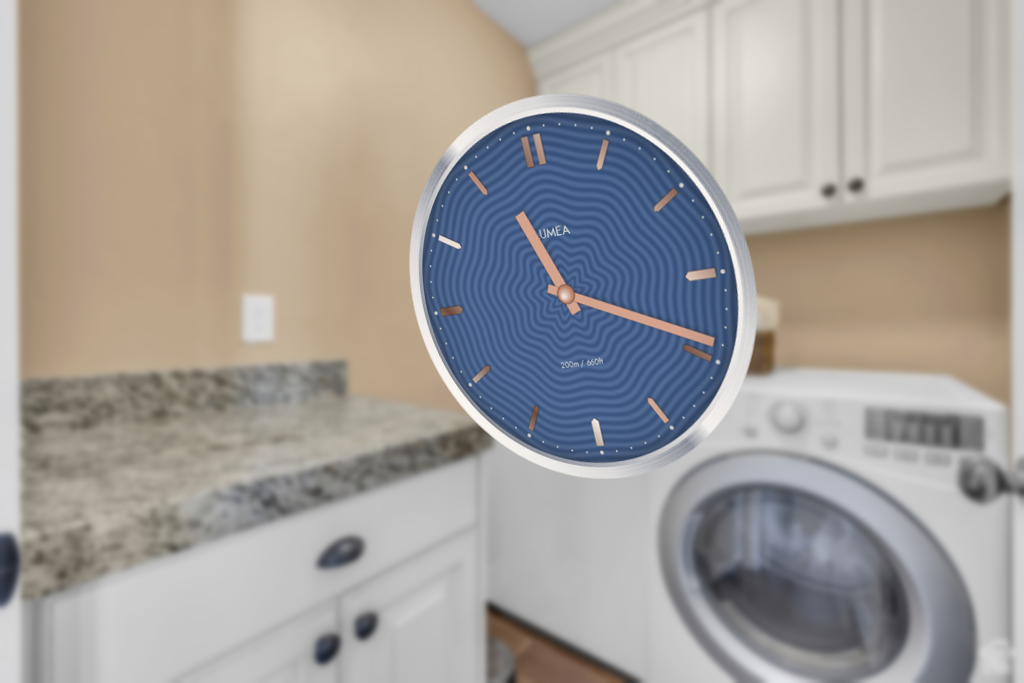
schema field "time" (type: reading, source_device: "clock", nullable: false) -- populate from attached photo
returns 11:19
